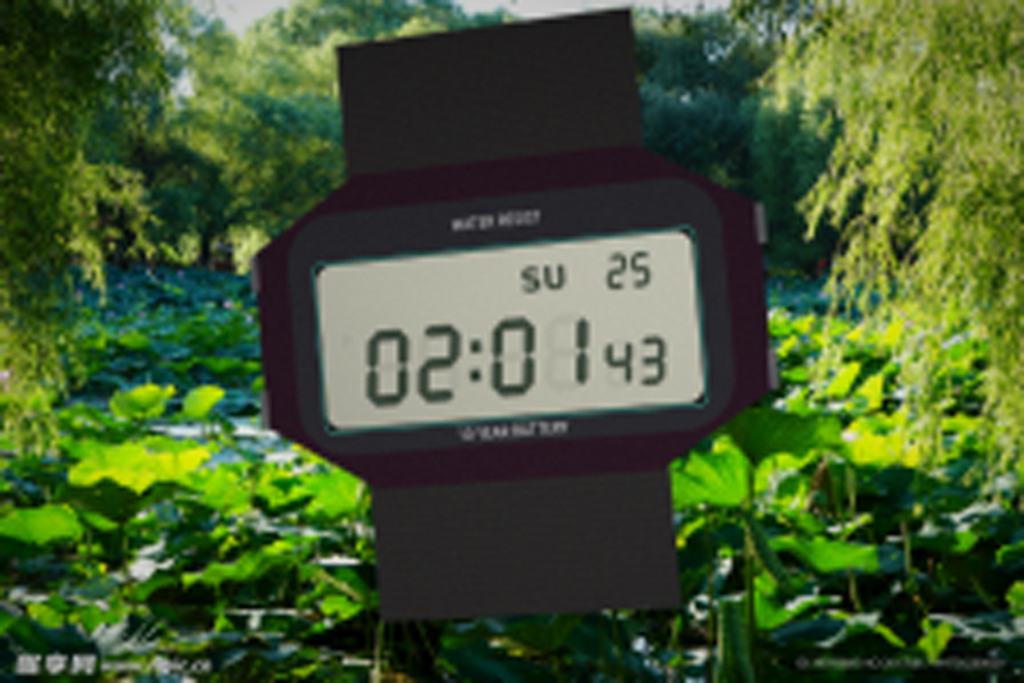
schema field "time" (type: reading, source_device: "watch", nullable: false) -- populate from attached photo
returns 2:01:43
